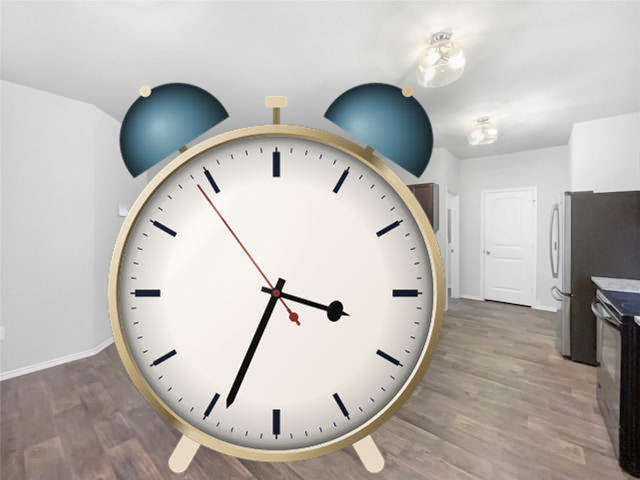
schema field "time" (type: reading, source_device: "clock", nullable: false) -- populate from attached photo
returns 3:33:54
